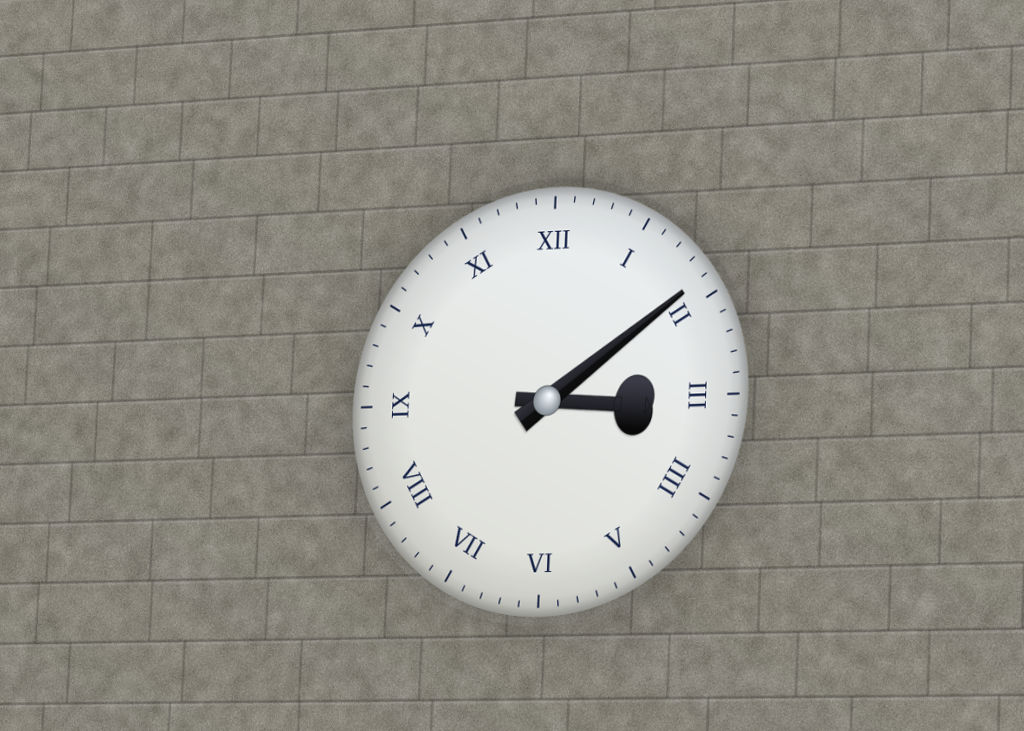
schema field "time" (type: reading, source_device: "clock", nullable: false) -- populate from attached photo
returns 3:09
